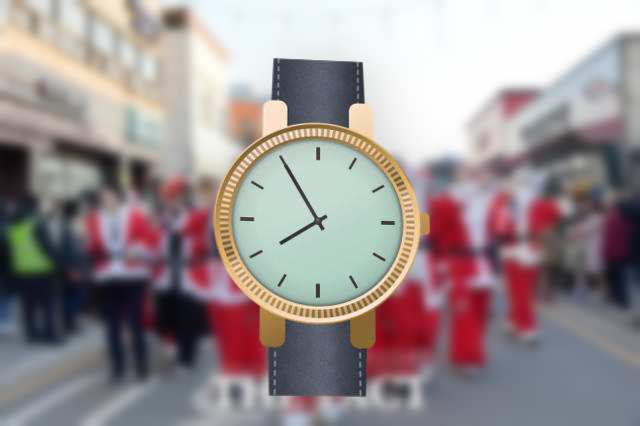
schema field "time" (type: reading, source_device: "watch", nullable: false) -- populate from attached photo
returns 7:55
